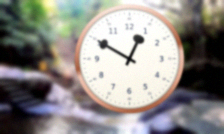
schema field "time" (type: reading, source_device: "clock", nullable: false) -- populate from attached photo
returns 12:50
